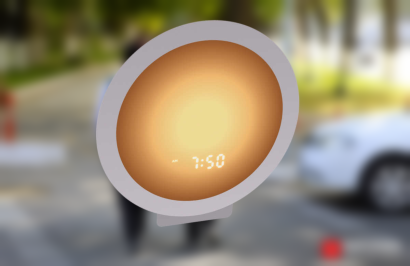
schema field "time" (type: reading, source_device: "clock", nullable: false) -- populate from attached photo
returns 7:50
